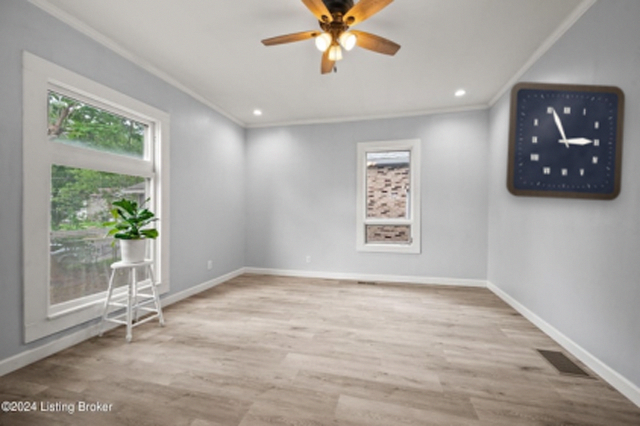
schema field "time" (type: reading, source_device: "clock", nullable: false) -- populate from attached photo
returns 2:56
